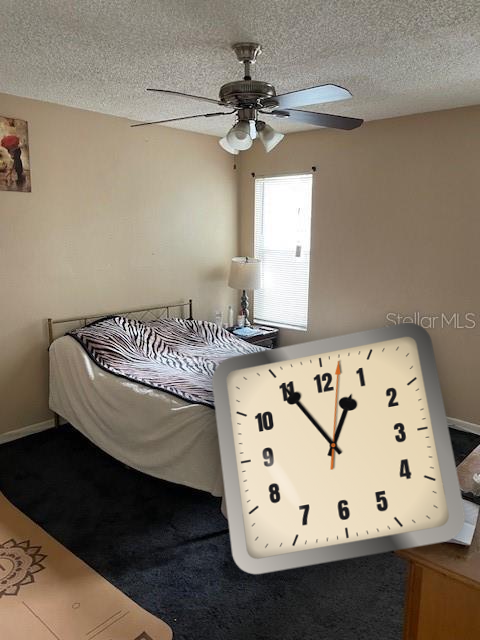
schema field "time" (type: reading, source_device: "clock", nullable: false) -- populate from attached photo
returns 12:55:02
